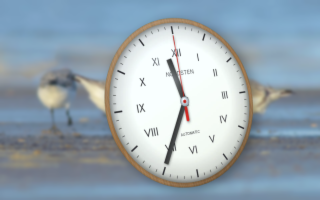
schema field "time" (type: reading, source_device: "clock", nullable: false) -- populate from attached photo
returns 11:35:00
